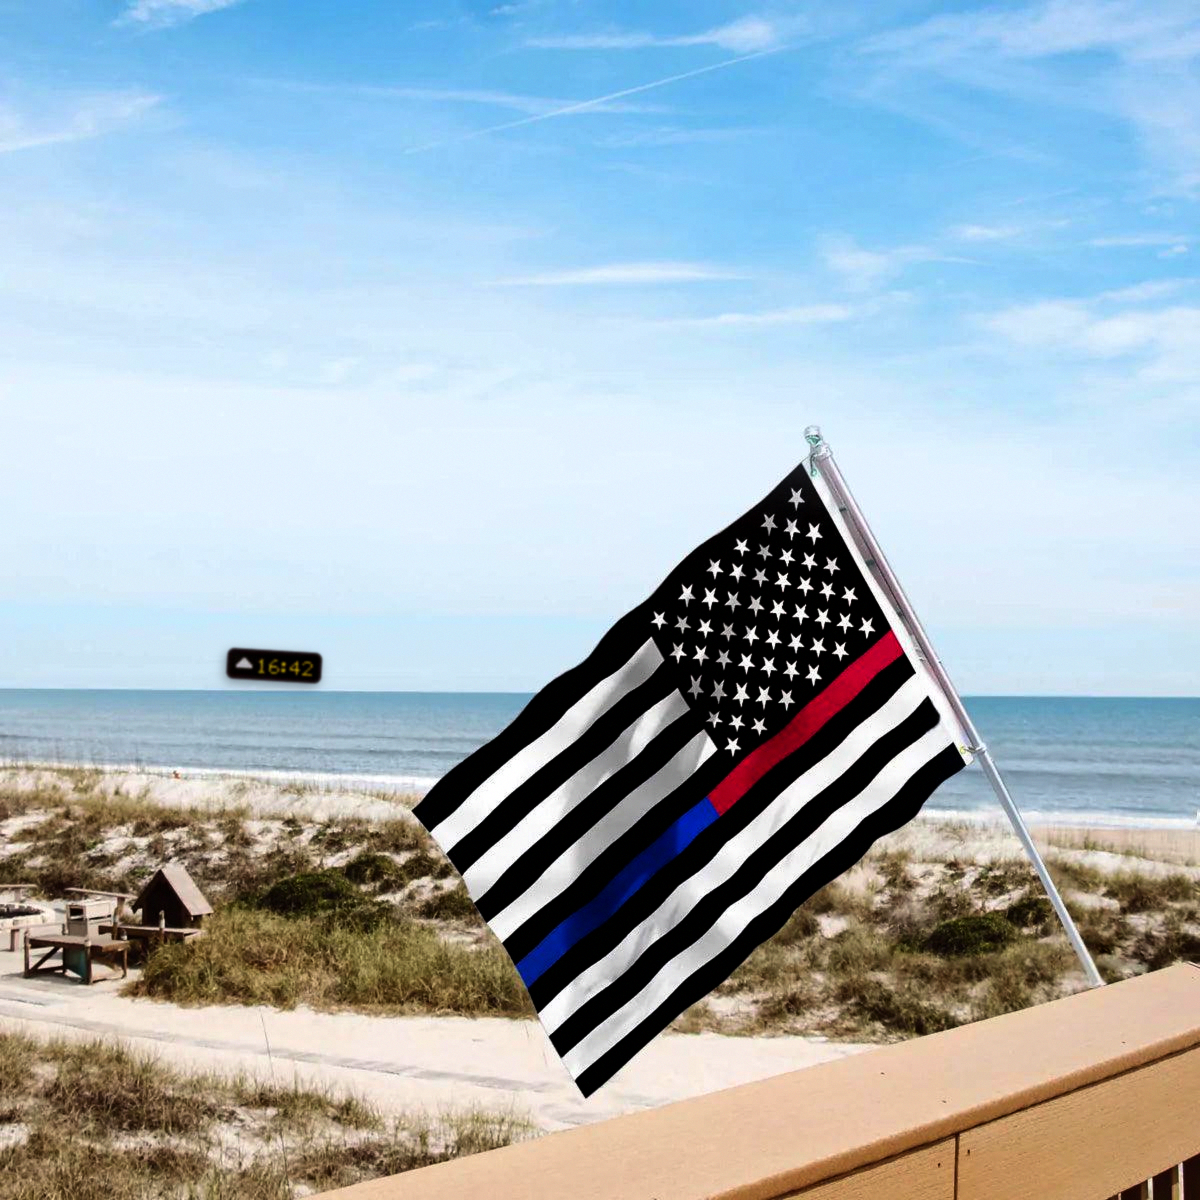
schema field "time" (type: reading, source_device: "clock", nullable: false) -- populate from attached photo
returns 16:42
